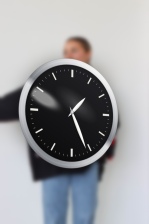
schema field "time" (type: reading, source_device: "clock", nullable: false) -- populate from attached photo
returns 1:26
